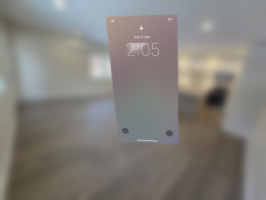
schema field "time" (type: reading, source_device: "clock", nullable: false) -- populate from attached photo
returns 2:05
